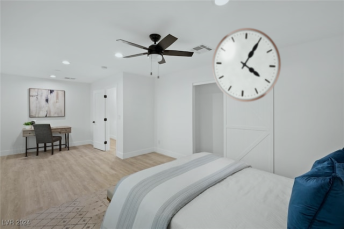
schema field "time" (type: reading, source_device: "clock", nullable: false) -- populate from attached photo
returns 4:05
